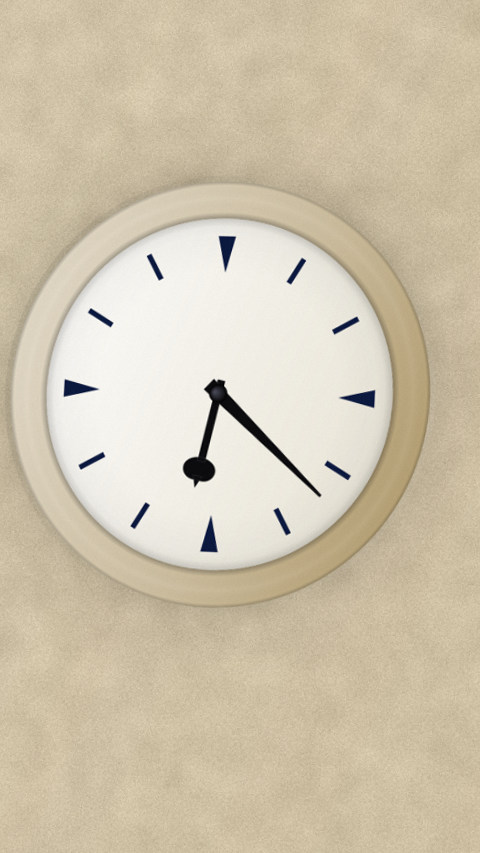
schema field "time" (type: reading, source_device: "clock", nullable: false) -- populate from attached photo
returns 6:22
